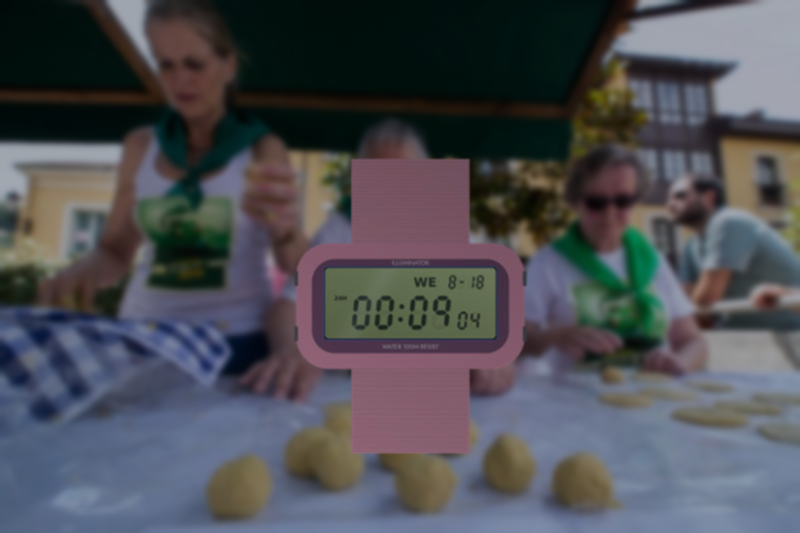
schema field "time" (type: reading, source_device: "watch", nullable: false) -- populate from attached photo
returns 0:09:04
